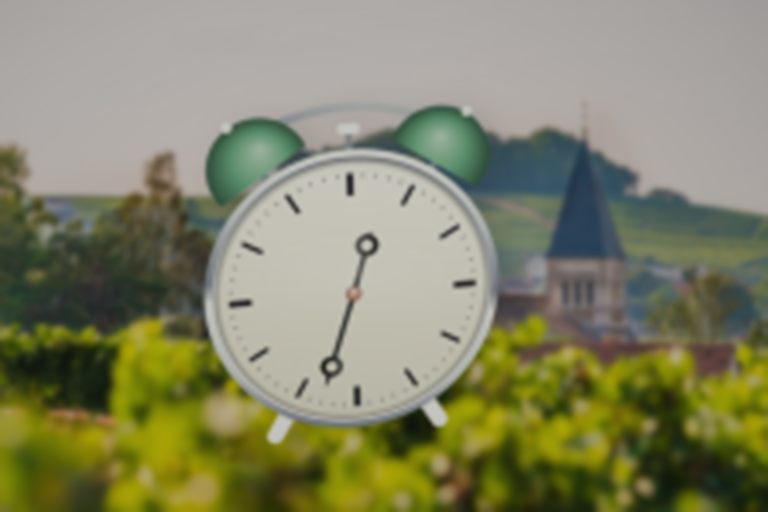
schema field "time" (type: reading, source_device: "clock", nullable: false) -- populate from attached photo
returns 12:33
